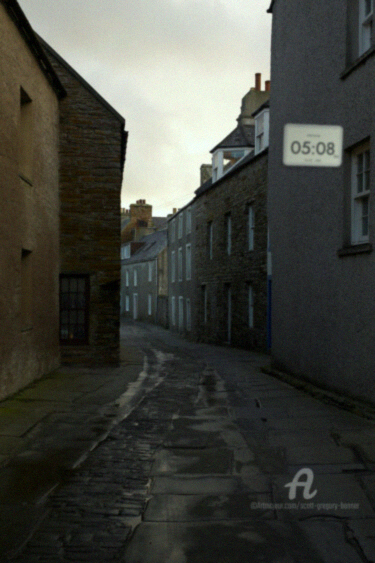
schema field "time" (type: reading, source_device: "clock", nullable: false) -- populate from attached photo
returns 5:08
